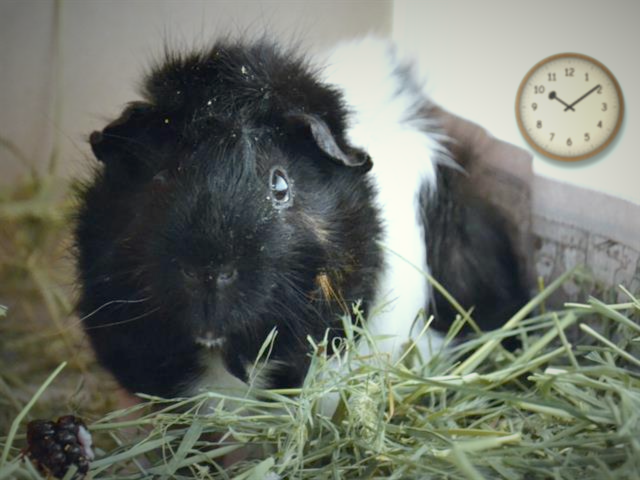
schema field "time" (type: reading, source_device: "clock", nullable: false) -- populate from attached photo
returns 10:09
